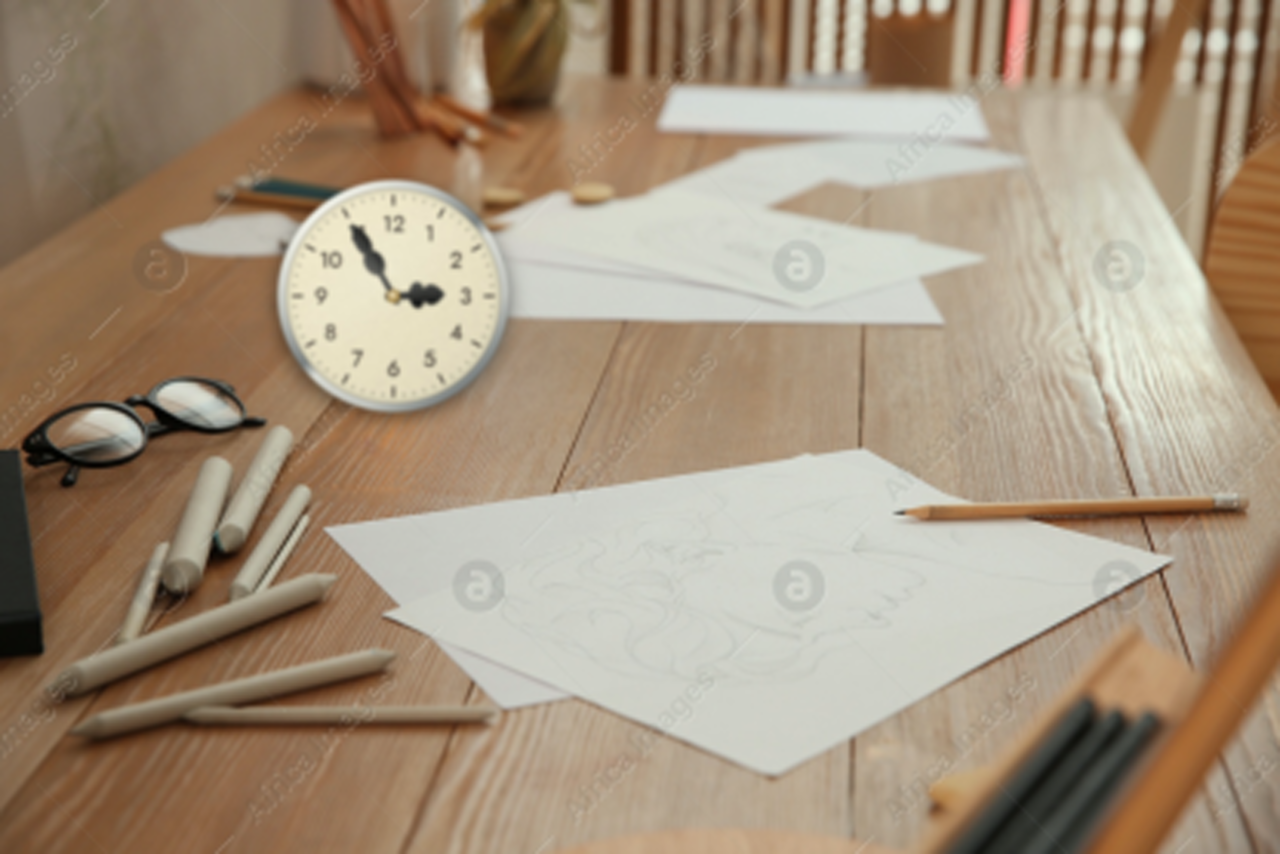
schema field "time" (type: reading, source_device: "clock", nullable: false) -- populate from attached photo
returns 2:55
